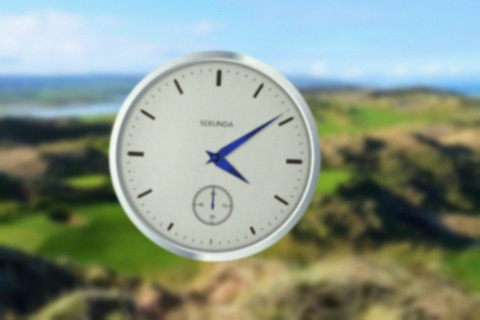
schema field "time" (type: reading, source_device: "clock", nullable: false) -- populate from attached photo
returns 4:09
